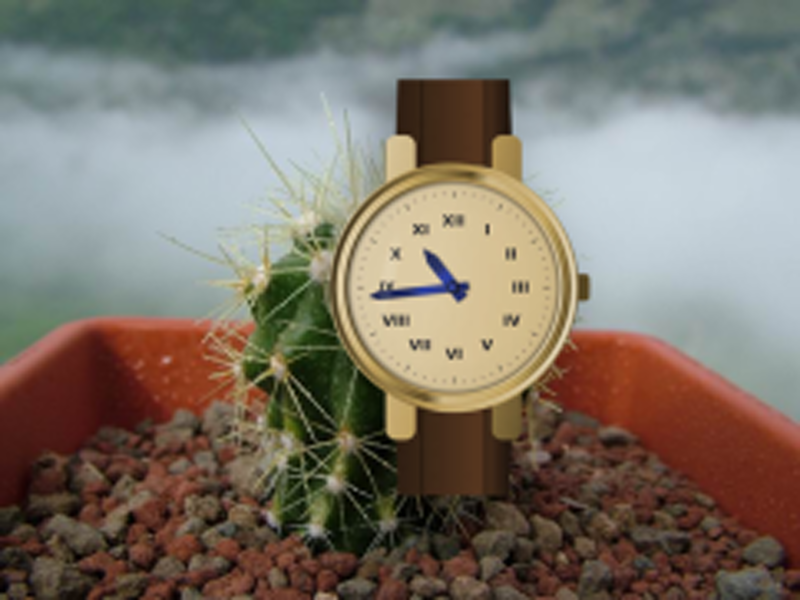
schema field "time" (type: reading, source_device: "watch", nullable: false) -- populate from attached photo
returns 10:44
